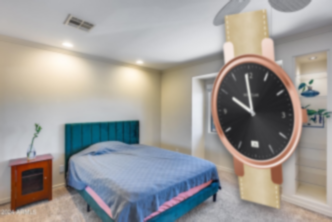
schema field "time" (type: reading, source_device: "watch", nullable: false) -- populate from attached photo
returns 9:59
